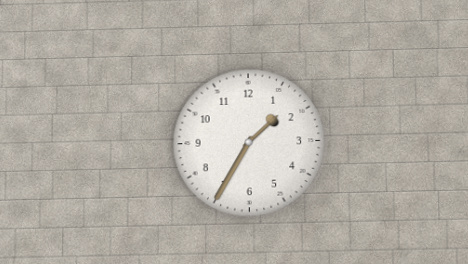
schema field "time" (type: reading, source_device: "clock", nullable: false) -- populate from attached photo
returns 1:35
